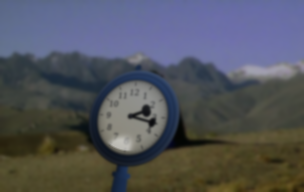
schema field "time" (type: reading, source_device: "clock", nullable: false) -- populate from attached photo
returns 2:17
